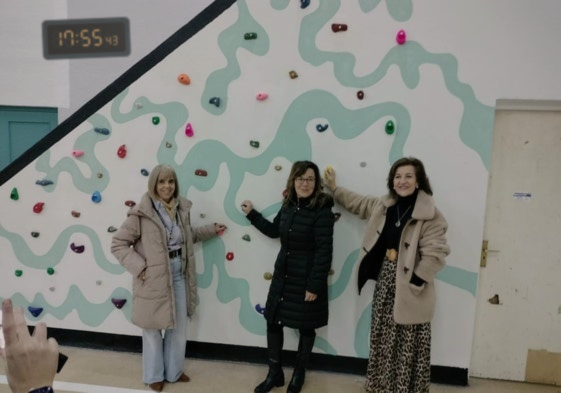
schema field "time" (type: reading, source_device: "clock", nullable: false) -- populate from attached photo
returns 17:55
